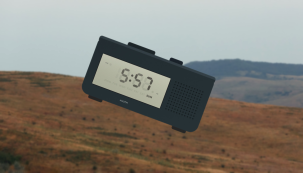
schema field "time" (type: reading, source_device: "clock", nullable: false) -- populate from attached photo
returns 5:57
